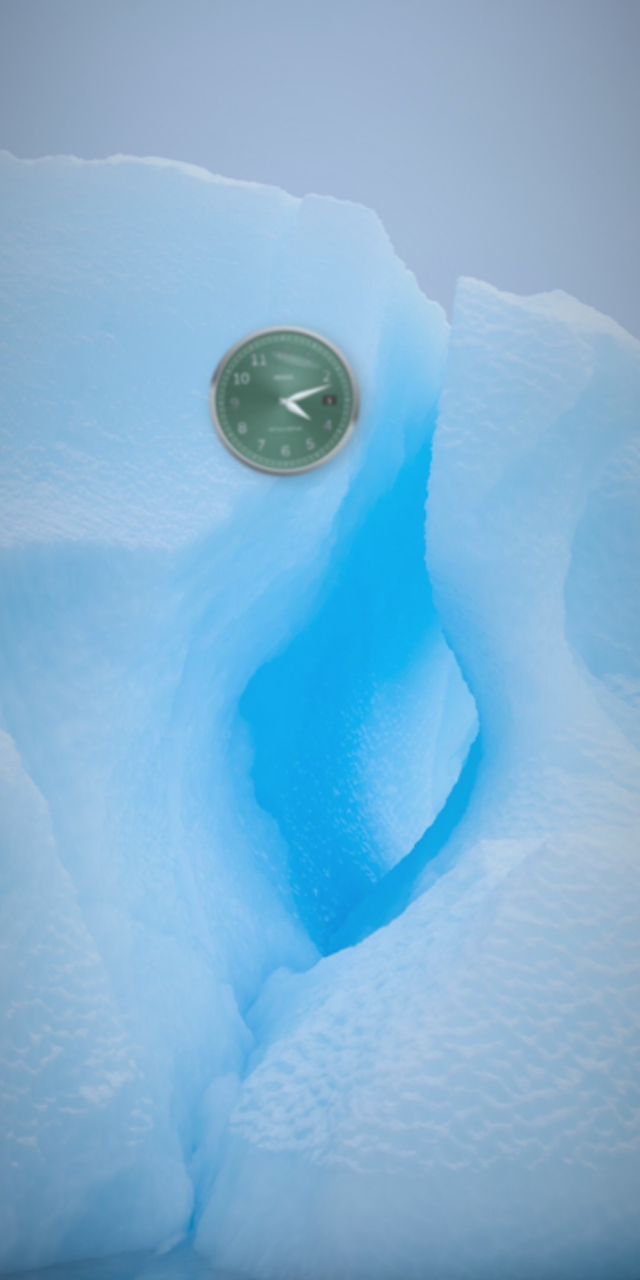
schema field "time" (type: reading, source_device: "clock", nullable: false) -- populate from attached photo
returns 4:12
